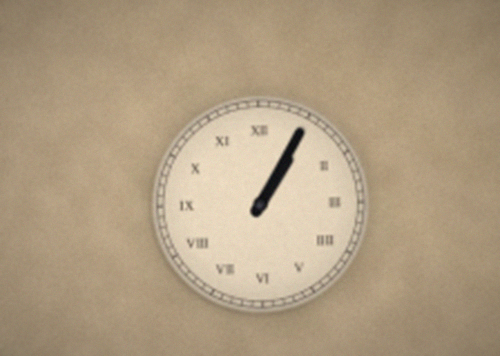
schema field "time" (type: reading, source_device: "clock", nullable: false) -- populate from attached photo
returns 1:05
